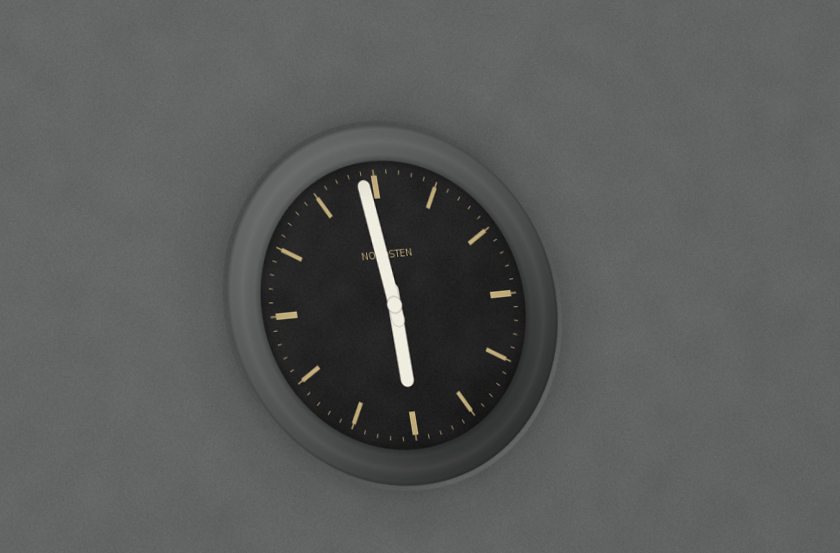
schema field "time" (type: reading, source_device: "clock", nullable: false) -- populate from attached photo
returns 5:59
